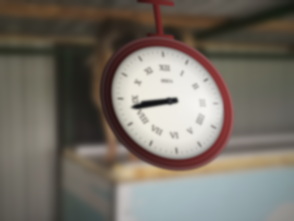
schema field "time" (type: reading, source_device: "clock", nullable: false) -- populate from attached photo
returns 8:43
